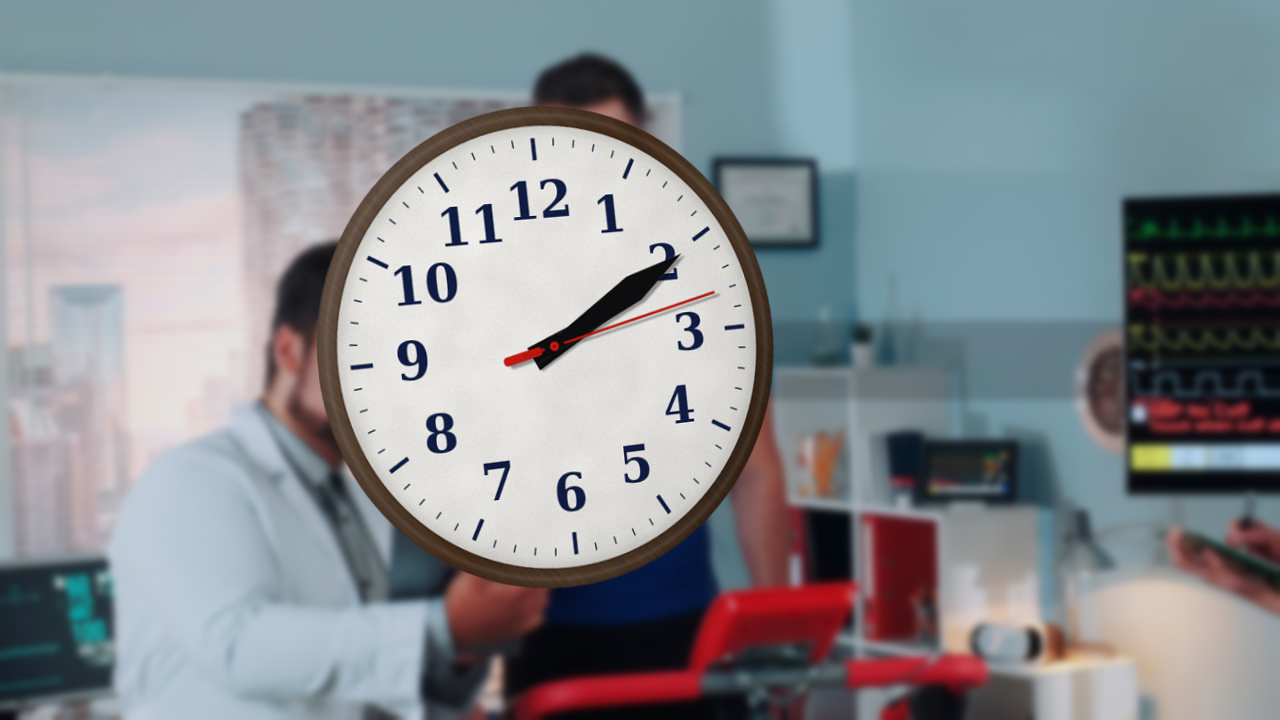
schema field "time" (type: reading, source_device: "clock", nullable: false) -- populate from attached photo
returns 2:10:13
